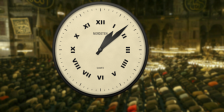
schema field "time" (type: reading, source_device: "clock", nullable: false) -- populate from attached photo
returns 1:08
